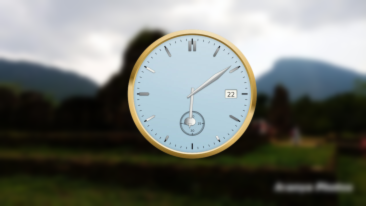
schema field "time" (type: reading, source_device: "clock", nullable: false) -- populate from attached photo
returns 6:09
